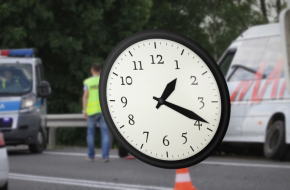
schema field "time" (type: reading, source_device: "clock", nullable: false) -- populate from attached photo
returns 1:19
